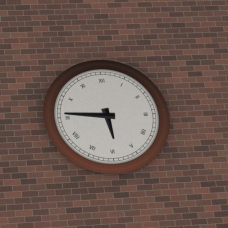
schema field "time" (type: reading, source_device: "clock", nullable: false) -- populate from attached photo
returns 5:46
